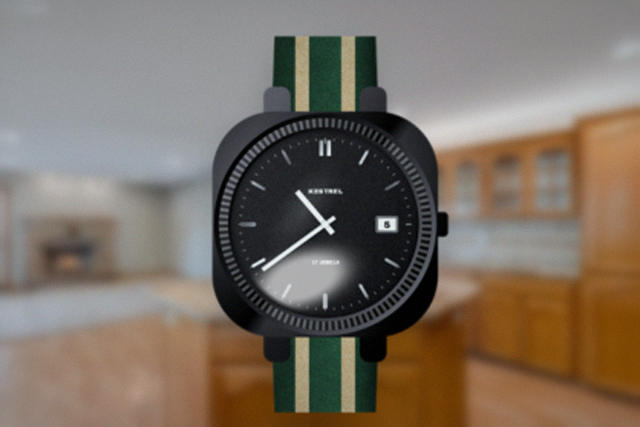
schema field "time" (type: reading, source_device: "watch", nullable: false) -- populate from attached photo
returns 10:39
